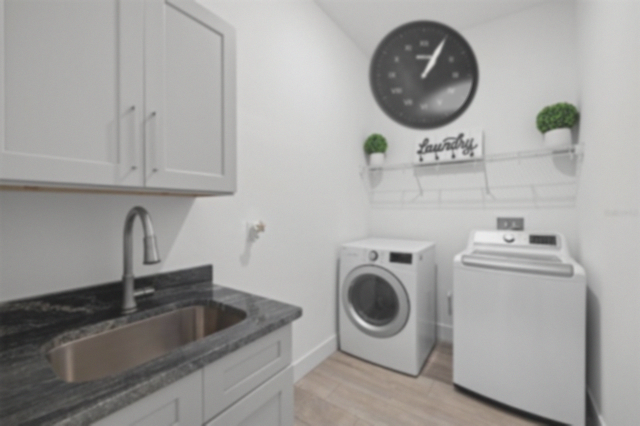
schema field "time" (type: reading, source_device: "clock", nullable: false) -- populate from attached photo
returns 1:05
